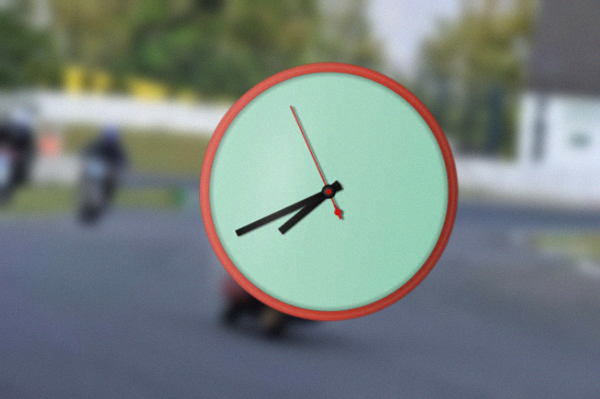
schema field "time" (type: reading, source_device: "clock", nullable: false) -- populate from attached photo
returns 7:40:56
